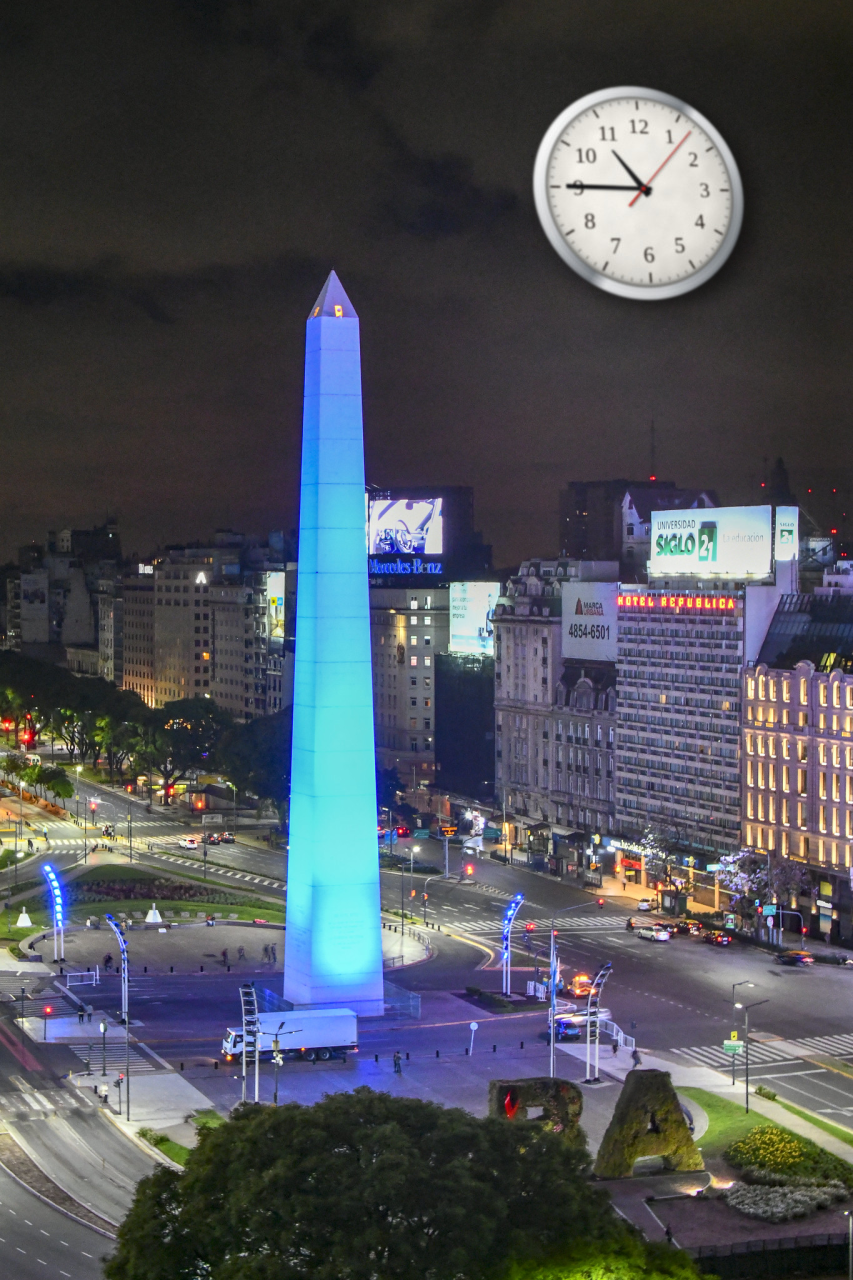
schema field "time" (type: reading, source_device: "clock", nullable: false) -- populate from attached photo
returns 10:45:07
